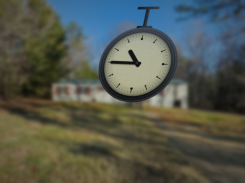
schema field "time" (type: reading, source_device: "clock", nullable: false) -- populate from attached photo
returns 10:45
